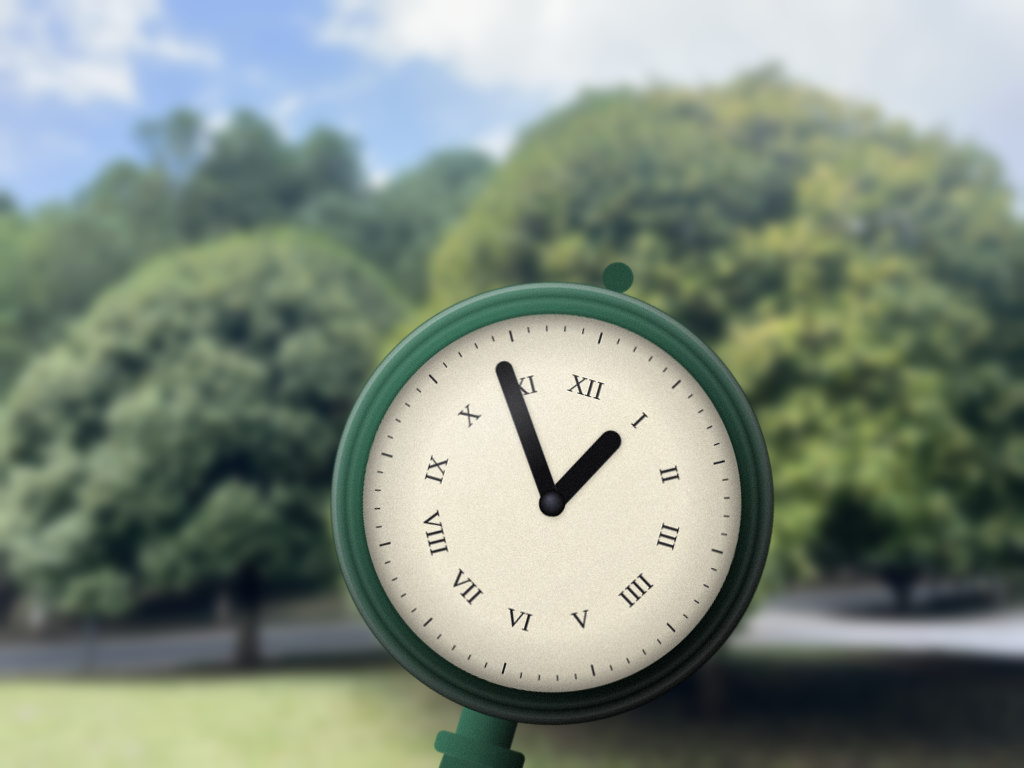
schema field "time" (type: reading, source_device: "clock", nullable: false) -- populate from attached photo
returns 12:54
